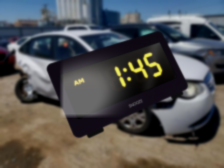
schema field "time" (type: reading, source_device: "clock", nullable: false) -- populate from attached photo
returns 1:45
